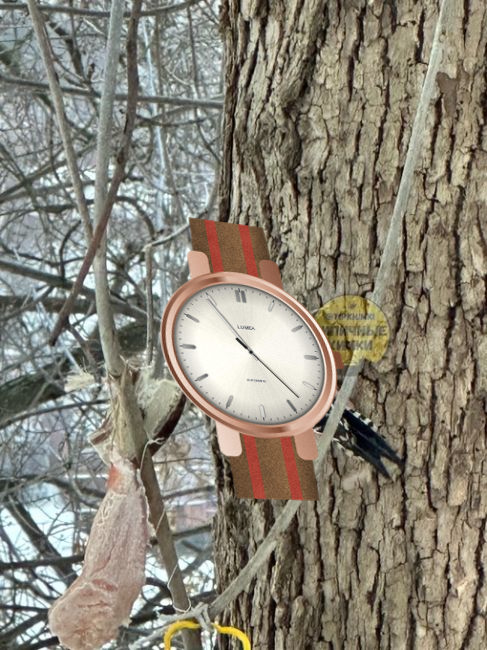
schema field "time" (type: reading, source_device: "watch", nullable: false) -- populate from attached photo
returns 10:54:23
